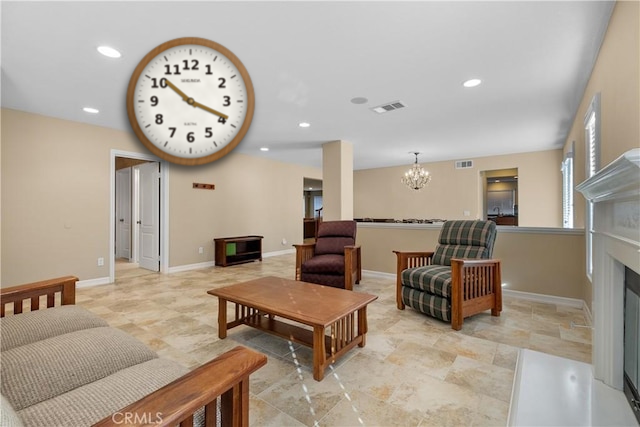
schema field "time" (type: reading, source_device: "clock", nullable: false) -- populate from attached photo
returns 10:19
